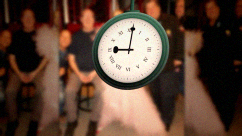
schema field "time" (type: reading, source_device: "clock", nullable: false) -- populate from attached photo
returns 9:01
